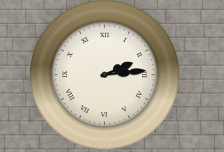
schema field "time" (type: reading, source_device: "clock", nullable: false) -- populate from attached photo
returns 2:14
